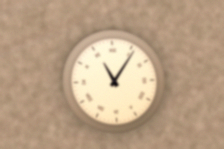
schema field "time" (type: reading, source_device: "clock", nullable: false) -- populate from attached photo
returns 11:06
